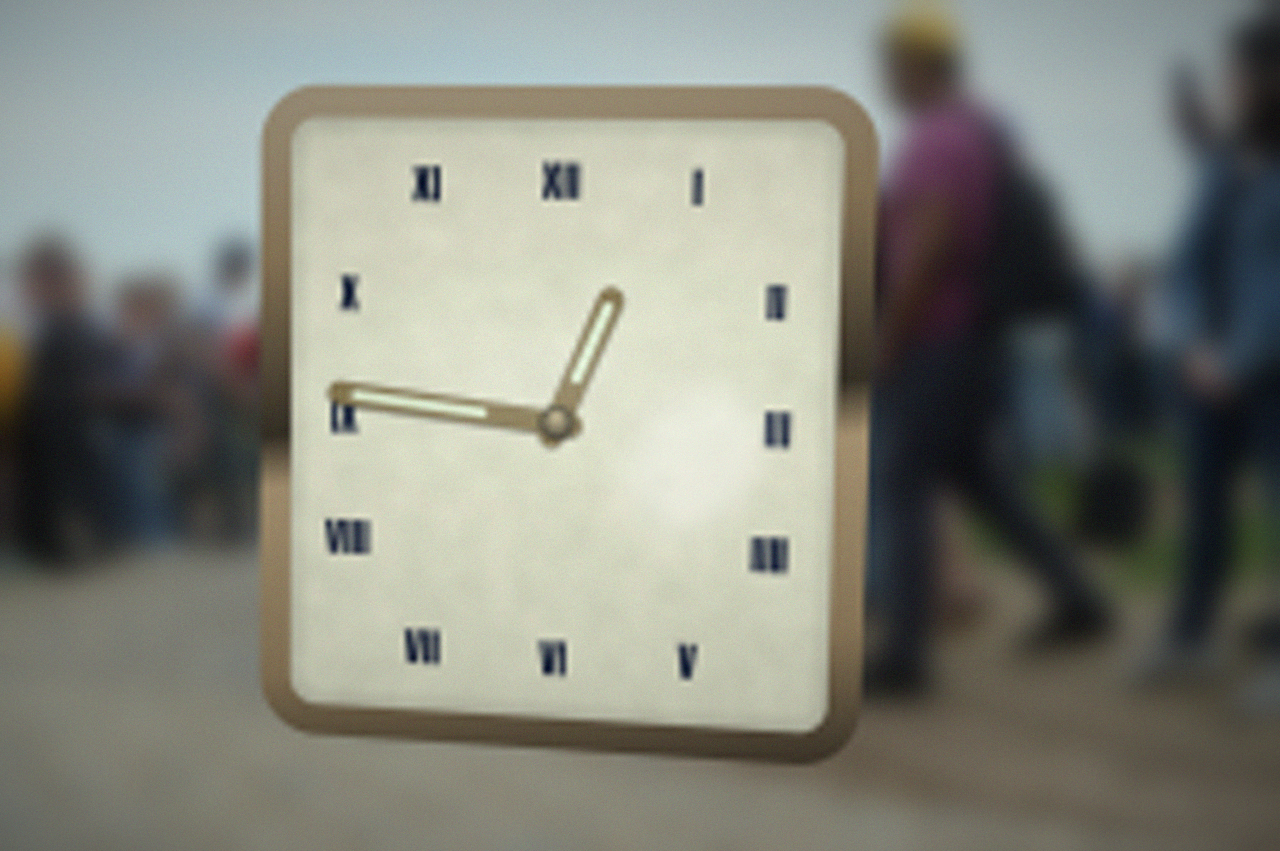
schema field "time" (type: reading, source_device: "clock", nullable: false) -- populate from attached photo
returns 12:46
